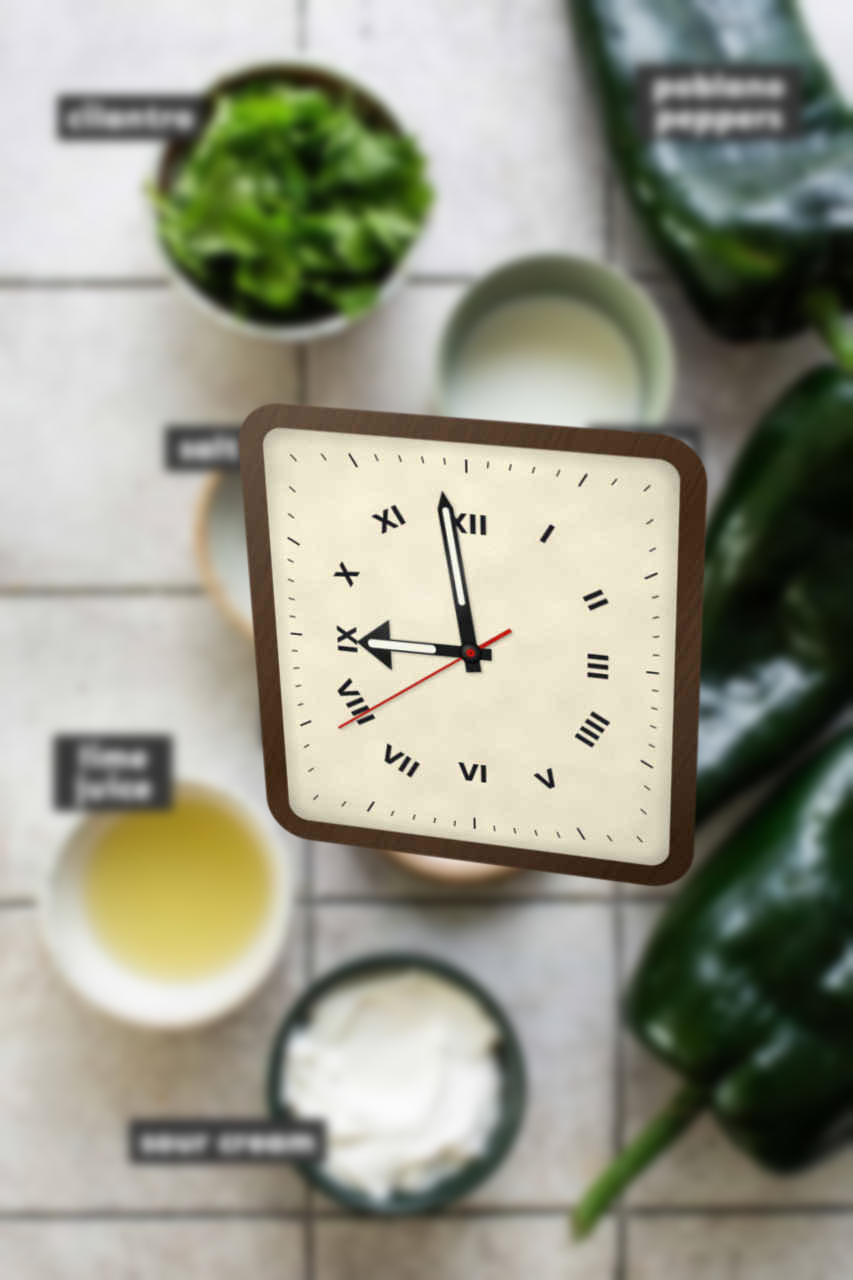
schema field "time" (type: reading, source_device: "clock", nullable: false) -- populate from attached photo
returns 8:58:39
